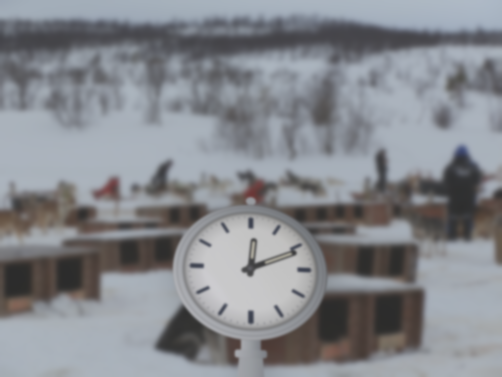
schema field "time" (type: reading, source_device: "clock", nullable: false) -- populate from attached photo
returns 12:11
